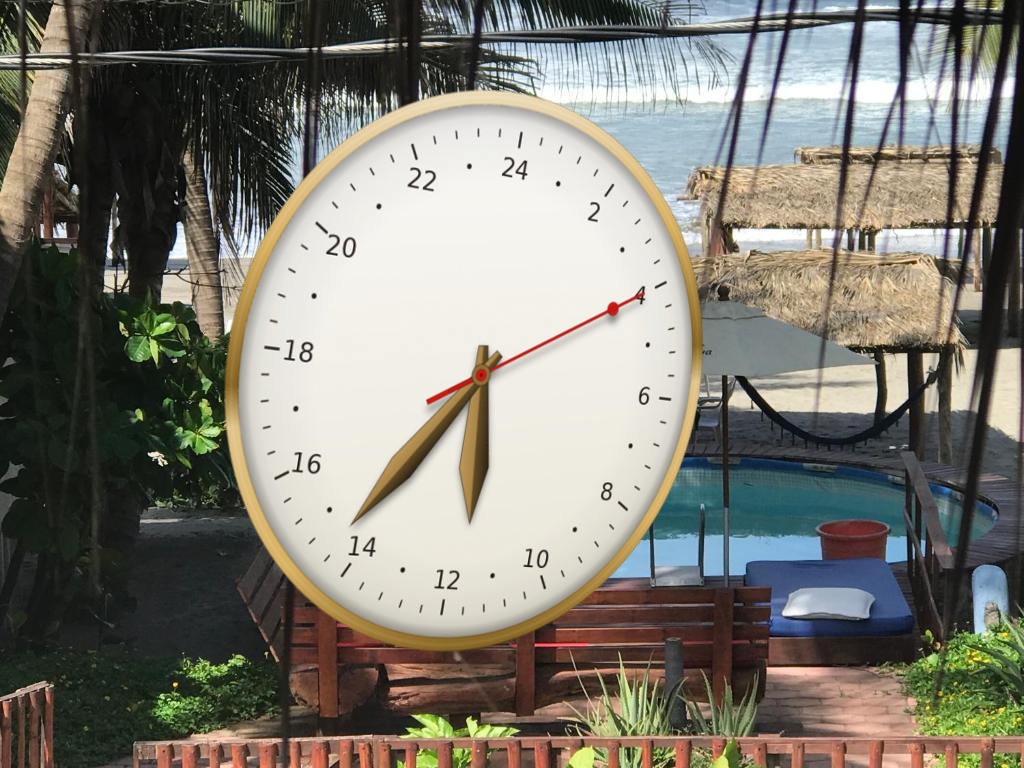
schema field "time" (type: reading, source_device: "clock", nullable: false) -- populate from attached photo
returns 11:36:10
